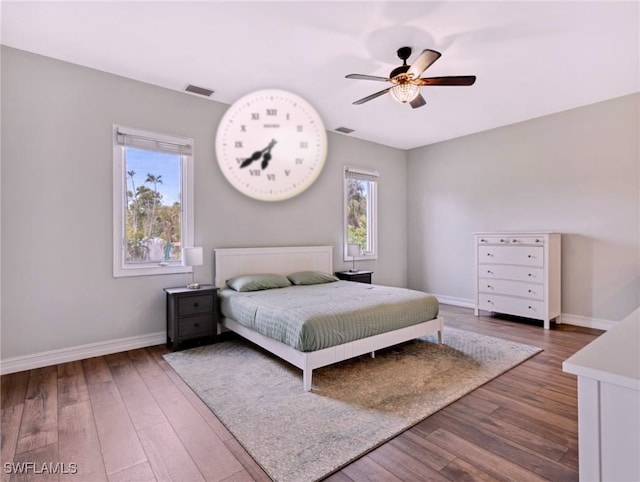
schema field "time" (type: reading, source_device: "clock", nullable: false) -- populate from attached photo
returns 6:39
